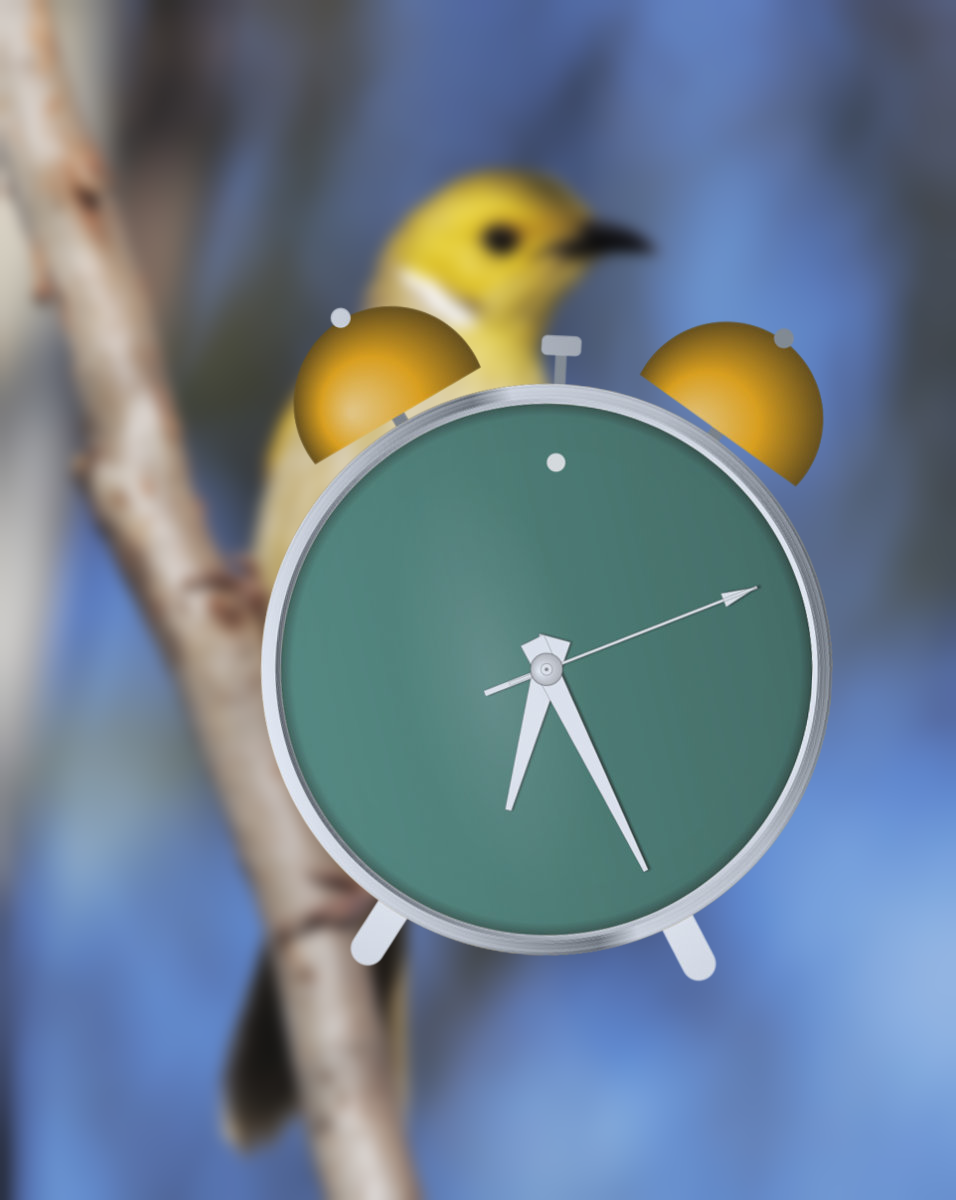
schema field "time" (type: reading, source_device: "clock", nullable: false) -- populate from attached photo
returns 6:25:11
